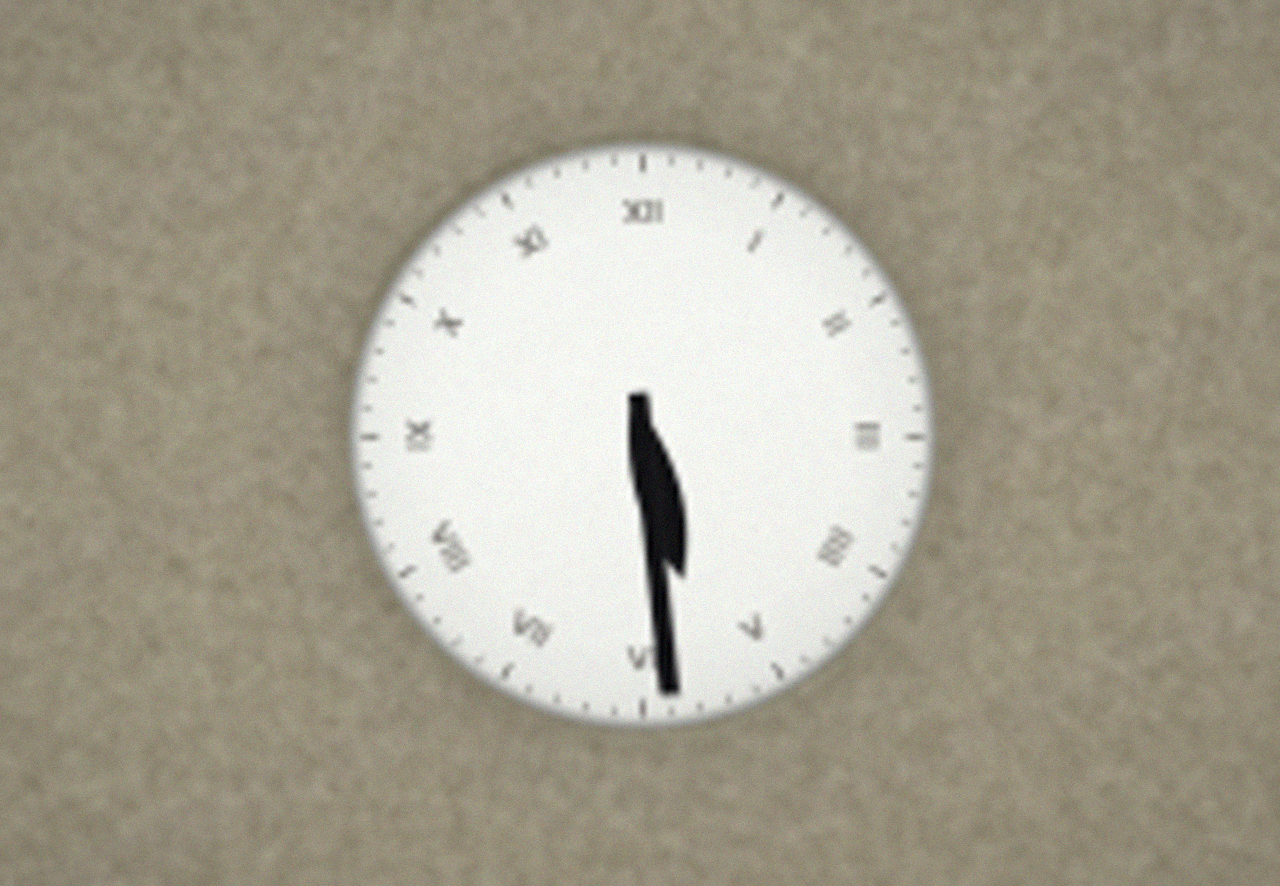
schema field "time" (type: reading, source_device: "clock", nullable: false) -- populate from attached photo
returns 5:29
